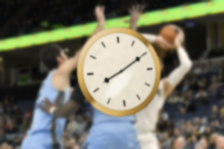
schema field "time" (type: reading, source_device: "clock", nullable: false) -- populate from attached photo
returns 8:10
